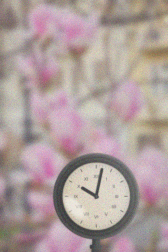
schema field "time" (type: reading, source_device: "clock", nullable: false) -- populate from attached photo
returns 10:02
